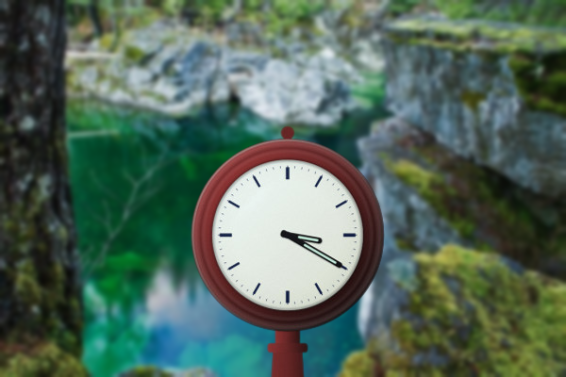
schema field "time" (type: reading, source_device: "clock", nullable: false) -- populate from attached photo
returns 3:20
